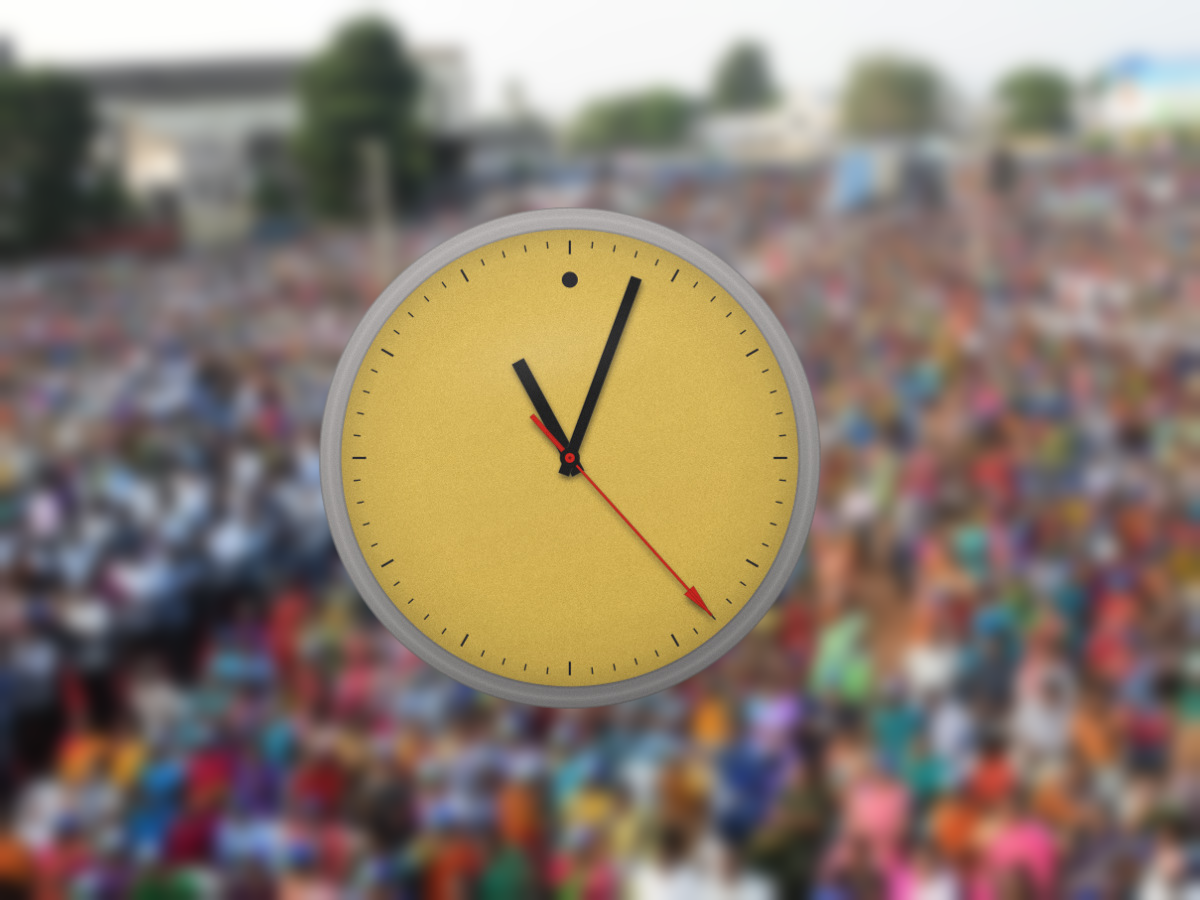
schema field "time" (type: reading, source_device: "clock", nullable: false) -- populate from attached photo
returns 11:03:23
